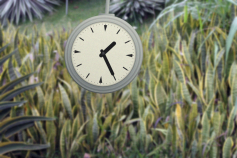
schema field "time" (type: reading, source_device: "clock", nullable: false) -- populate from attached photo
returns 1:25
